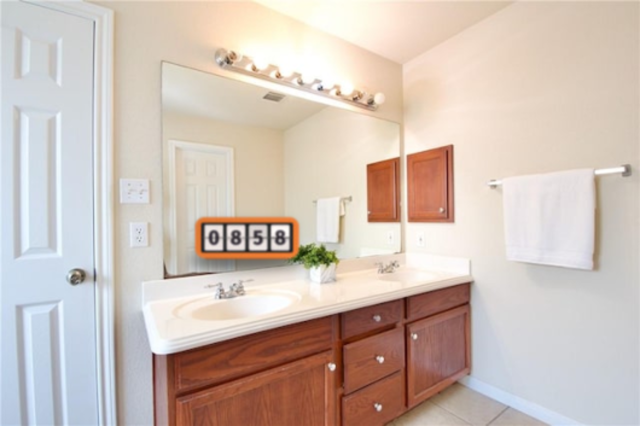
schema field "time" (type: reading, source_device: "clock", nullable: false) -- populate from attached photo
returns 8:58
